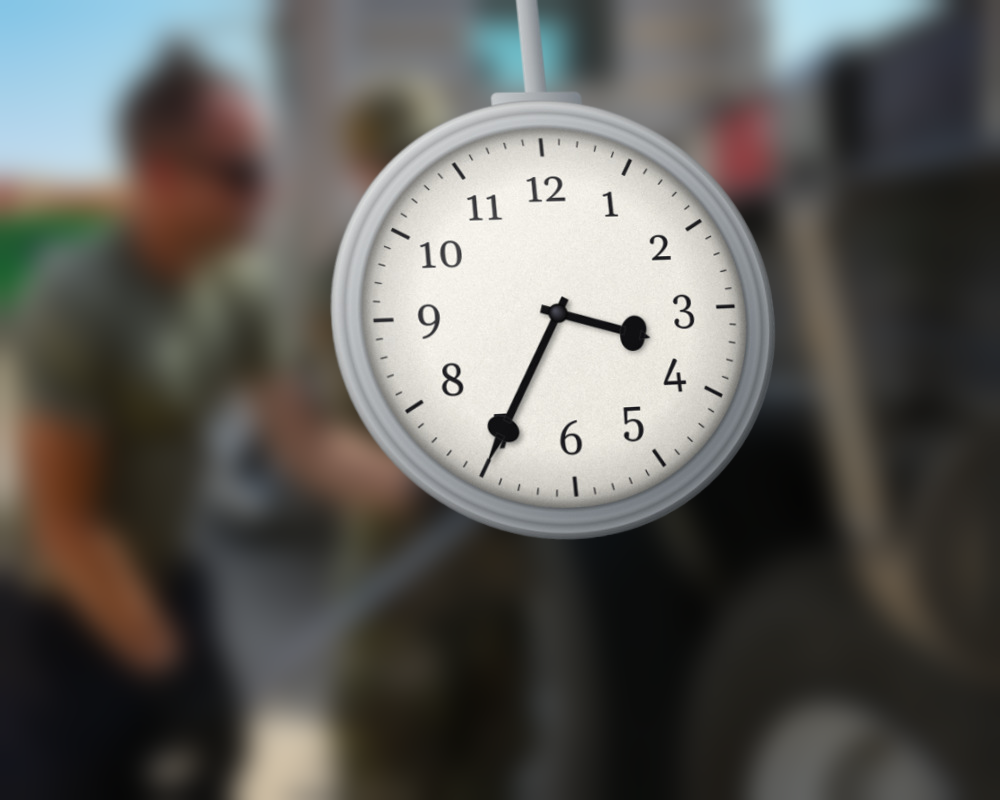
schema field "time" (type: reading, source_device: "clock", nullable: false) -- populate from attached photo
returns 3:35
